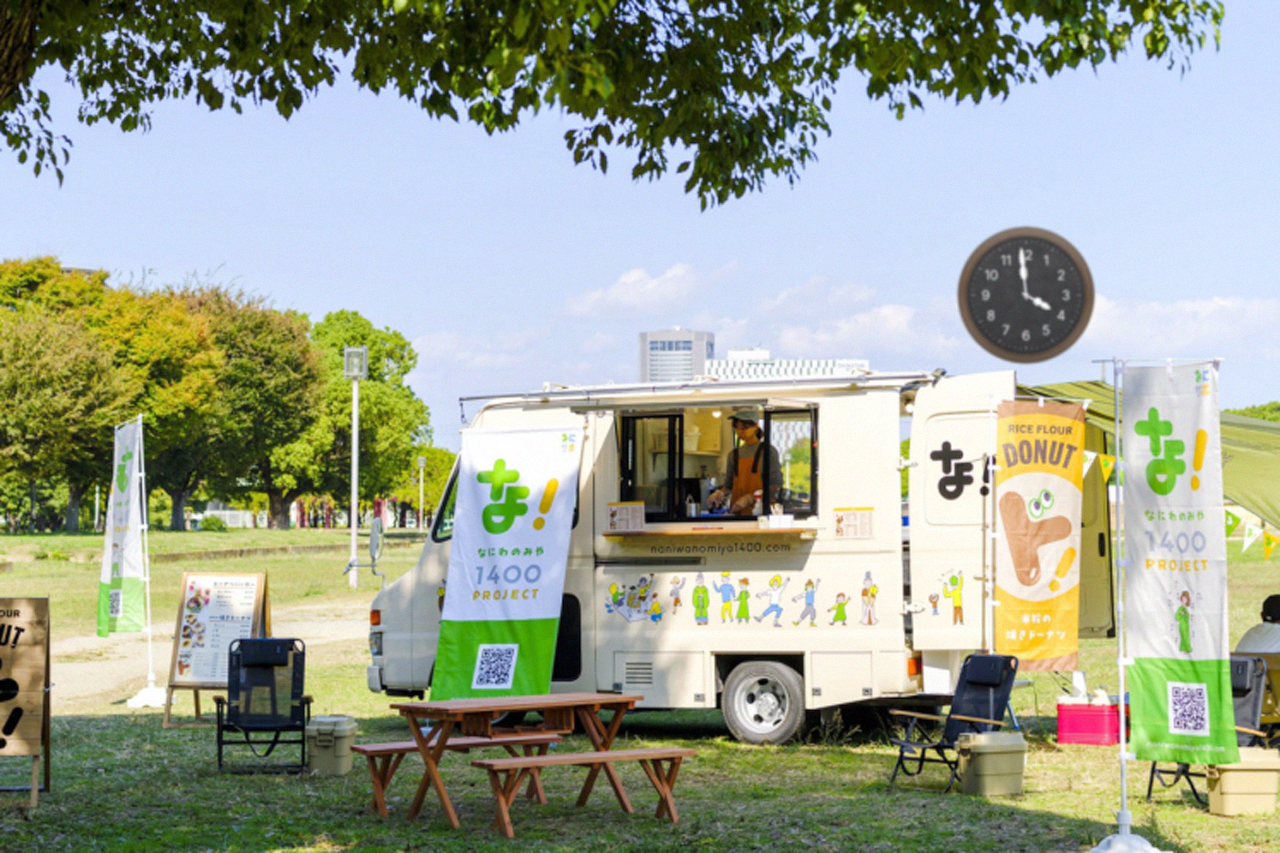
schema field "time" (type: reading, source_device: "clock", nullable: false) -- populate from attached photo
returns 3:59
